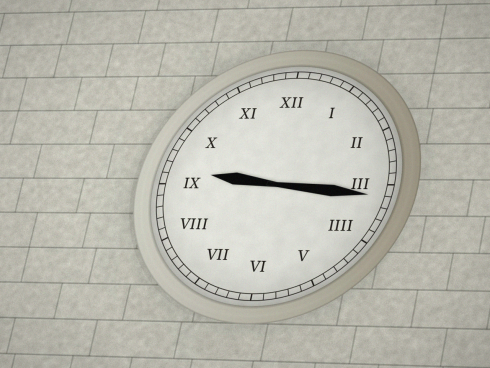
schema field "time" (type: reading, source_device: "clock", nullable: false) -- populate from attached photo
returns 9:16
